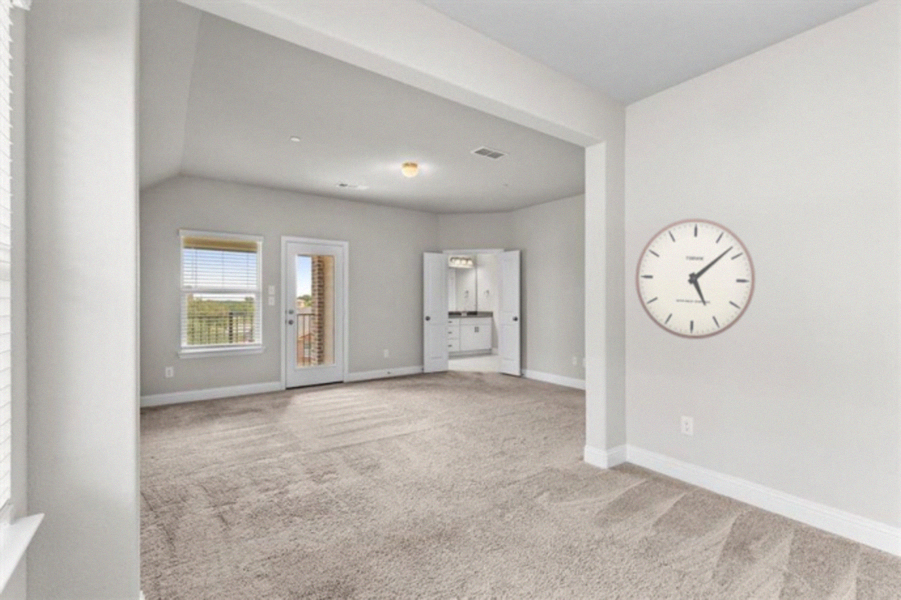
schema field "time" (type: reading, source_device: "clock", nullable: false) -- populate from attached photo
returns 5:08
